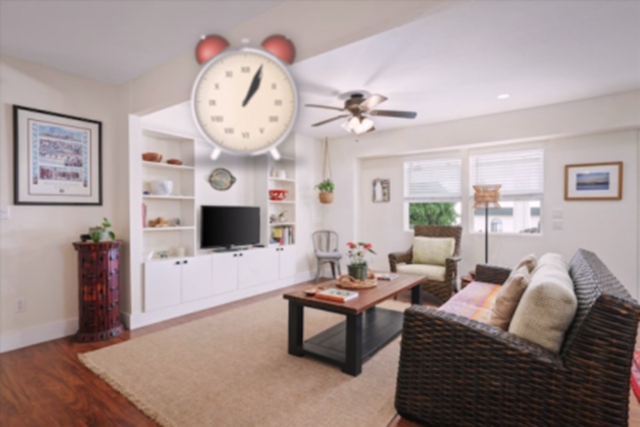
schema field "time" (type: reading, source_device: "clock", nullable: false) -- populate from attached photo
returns 1:04
